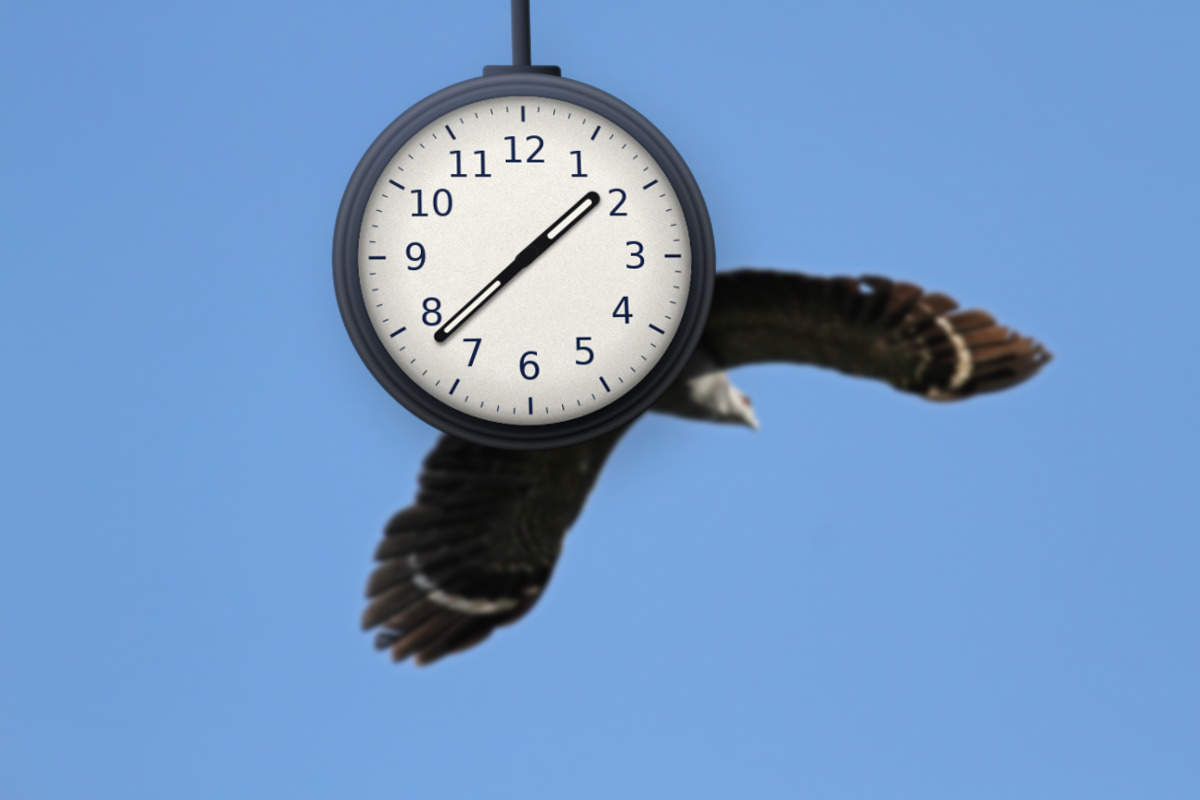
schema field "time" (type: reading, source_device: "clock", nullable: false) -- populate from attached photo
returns 1:38
